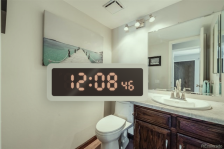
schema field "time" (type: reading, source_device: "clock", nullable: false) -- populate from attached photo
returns 12:08:46
